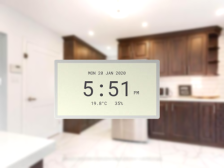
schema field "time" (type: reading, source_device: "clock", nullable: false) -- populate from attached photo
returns 5:51
